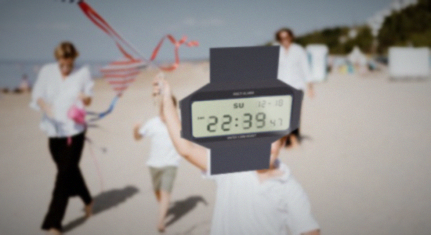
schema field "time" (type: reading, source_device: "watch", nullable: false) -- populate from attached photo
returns 22:39
